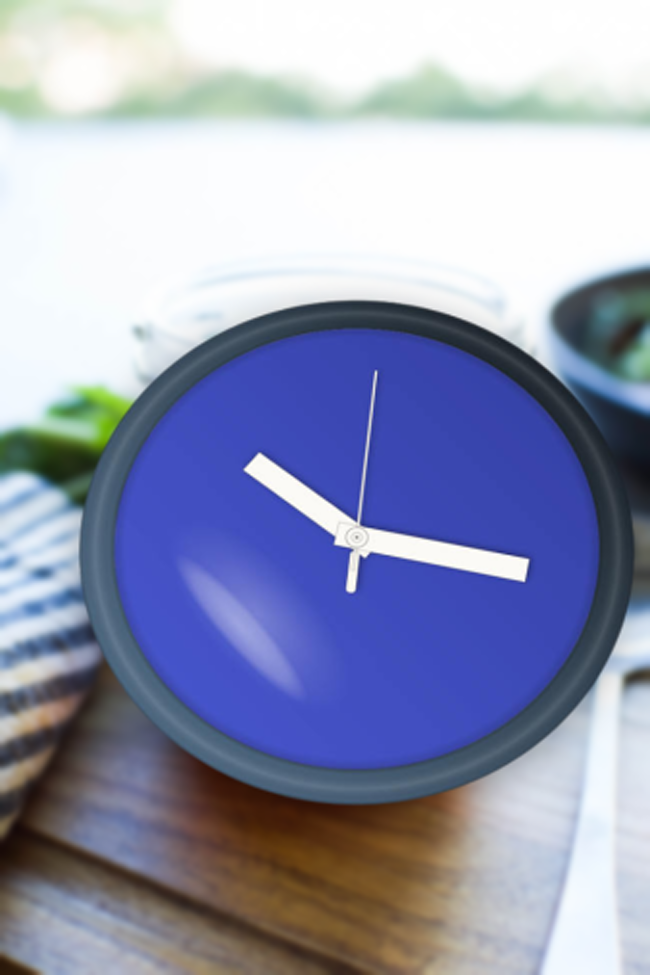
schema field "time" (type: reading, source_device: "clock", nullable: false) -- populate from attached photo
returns 10:17:01
